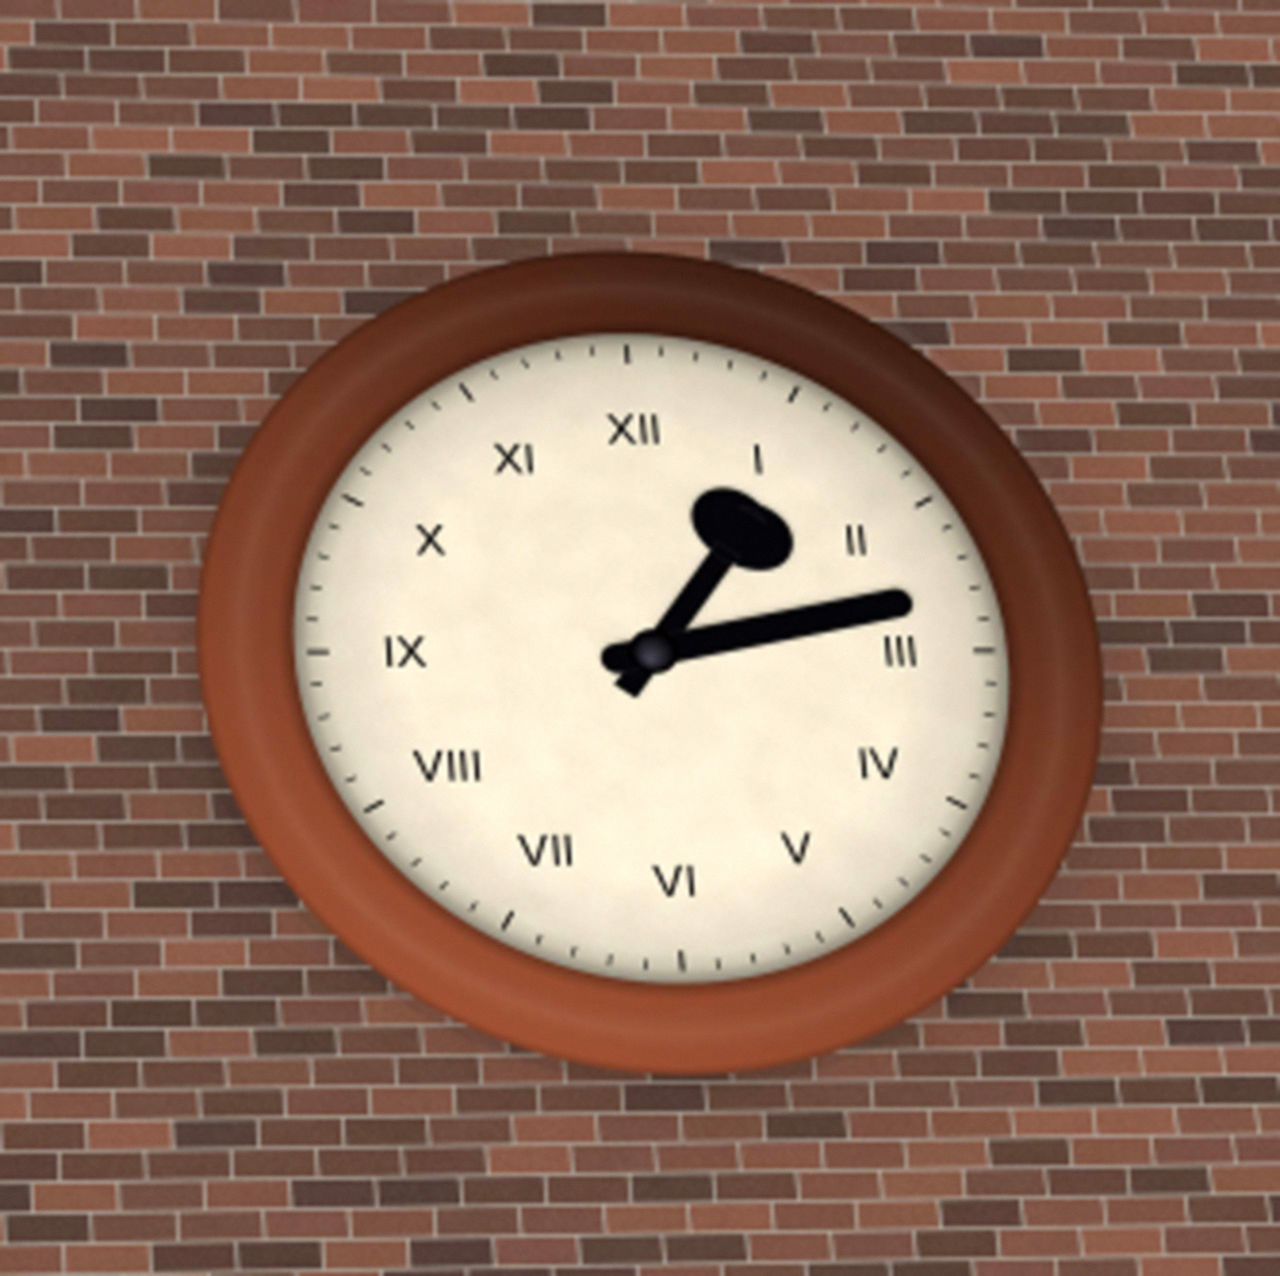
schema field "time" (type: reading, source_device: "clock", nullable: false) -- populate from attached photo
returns 1:13
